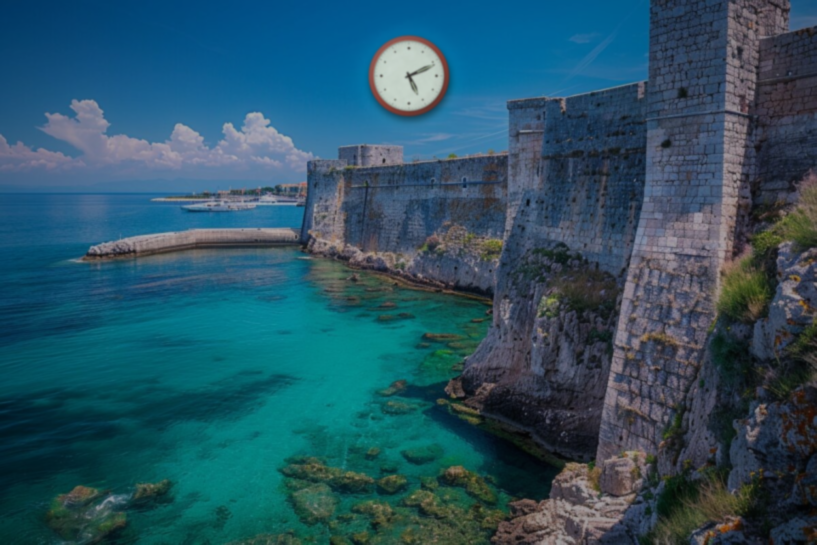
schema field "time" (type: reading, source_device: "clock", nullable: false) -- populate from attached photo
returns 5:11
